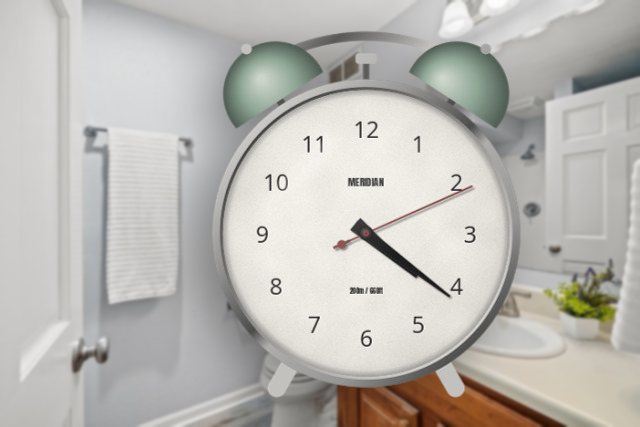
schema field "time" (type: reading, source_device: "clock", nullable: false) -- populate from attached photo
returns 4:21:11
